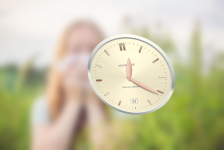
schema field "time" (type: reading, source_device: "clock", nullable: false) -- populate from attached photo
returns 12:21
